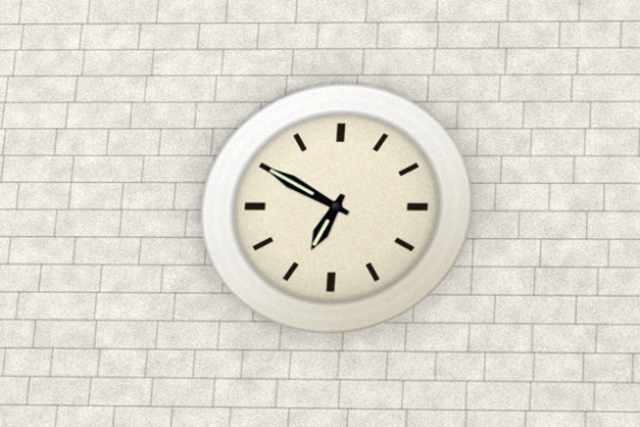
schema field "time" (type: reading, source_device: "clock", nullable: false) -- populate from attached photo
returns 6:50
